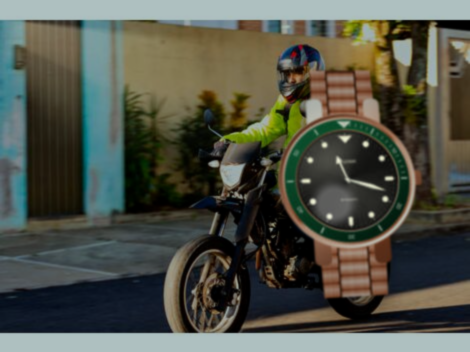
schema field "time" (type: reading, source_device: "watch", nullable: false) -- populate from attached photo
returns 11:18
